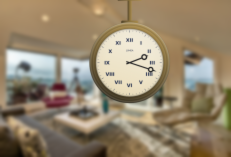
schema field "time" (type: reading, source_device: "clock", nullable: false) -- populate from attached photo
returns 2:18
